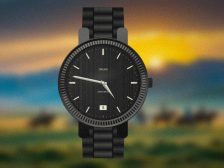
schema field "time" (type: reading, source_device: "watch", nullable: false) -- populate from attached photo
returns 4:47
